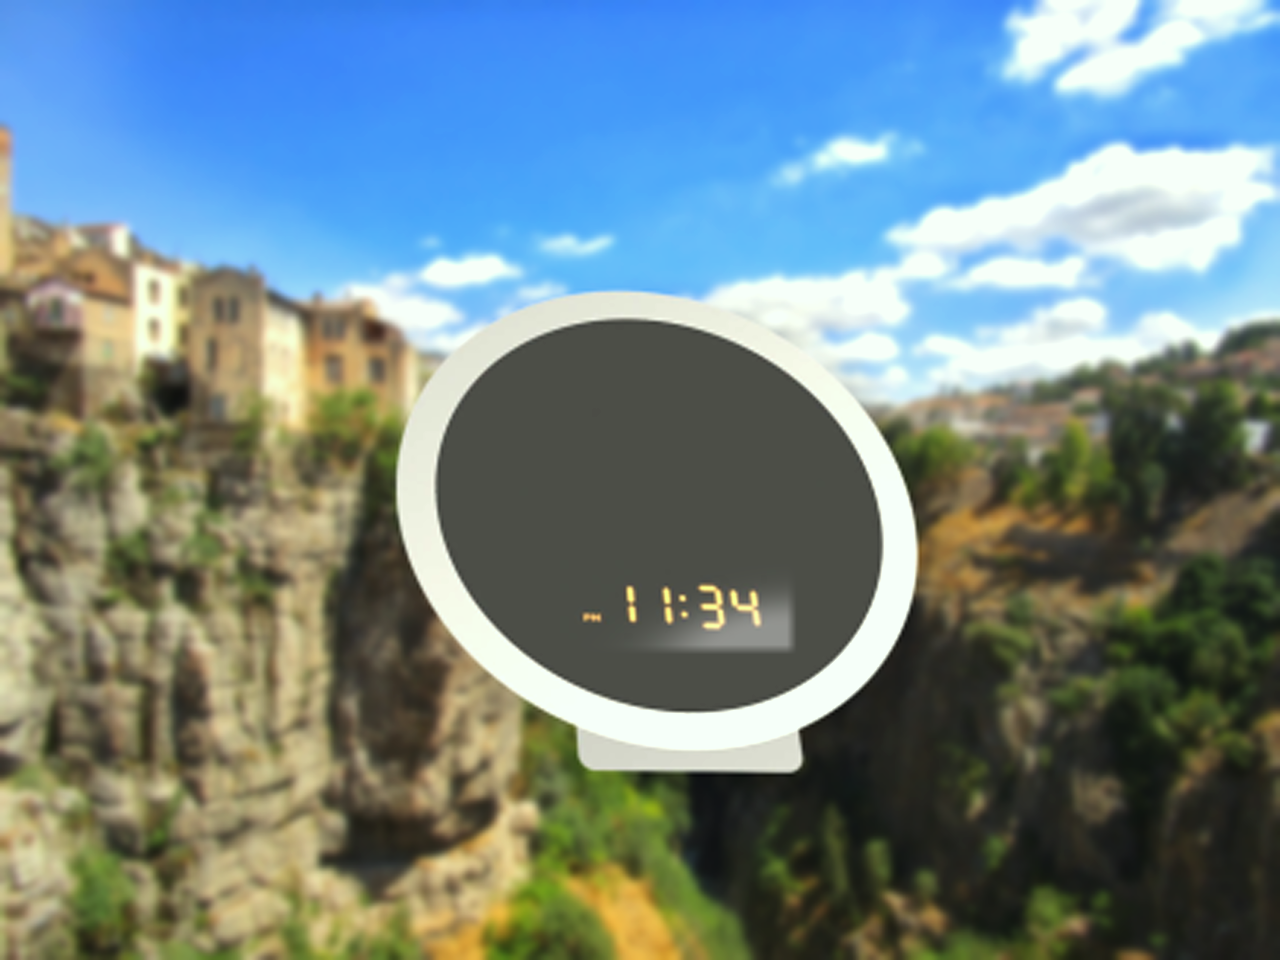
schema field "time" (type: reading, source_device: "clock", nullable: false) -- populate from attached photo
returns 11:34
